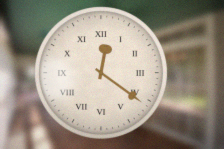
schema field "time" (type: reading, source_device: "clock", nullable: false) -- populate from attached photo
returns 12:21
